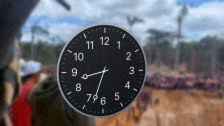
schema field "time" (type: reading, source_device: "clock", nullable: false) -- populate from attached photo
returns 8:33
